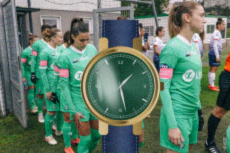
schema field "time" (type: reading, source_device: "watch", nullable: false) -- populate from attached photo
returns 1:28
